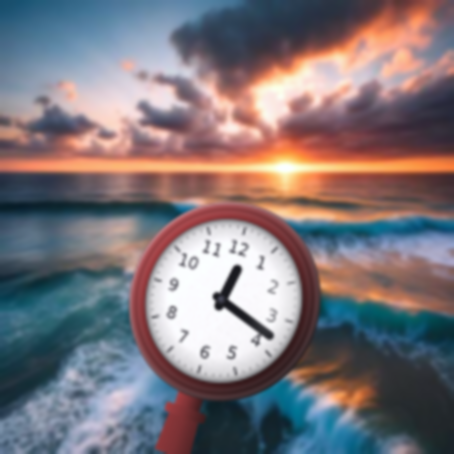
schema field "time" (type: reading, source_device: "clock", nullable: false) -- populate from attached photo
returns 12:18
